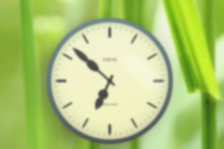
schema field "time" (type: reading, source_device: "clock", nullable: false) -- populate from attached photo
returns 6:52
